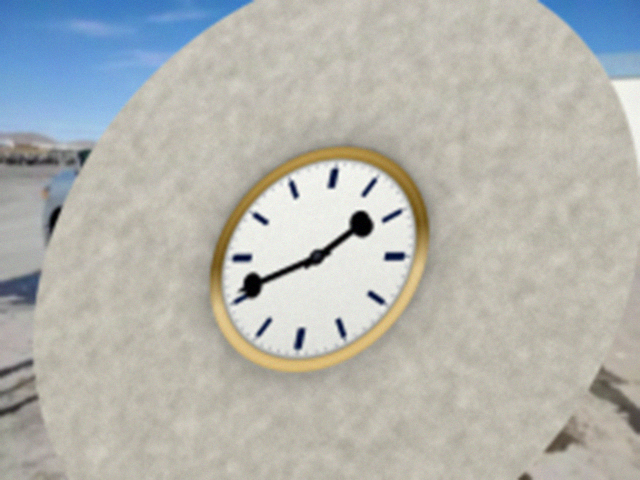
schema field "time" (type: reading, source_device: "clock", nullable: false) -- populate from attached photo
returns 1:41
